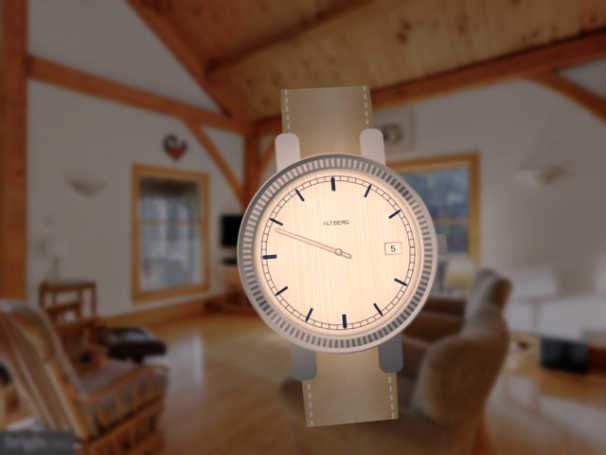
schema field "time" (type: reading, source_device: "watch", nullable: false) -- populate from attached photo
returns 9:49
